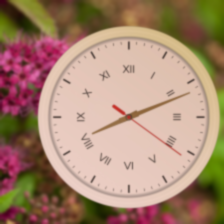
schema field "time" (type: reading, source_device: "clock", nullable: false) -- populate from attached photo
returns 8:11:21
